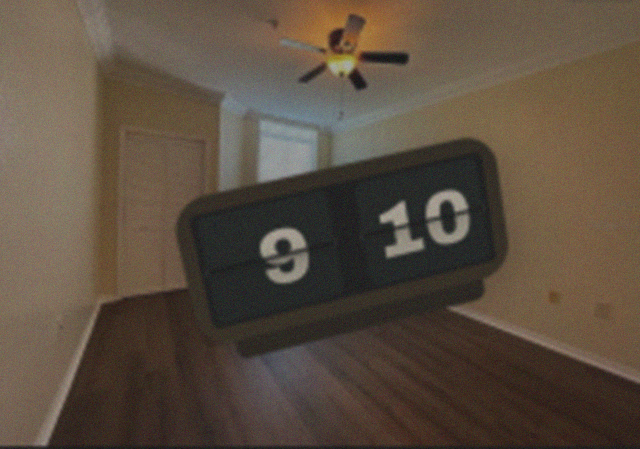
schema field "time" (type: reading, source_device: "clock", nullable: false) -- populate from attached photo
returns 9:10
